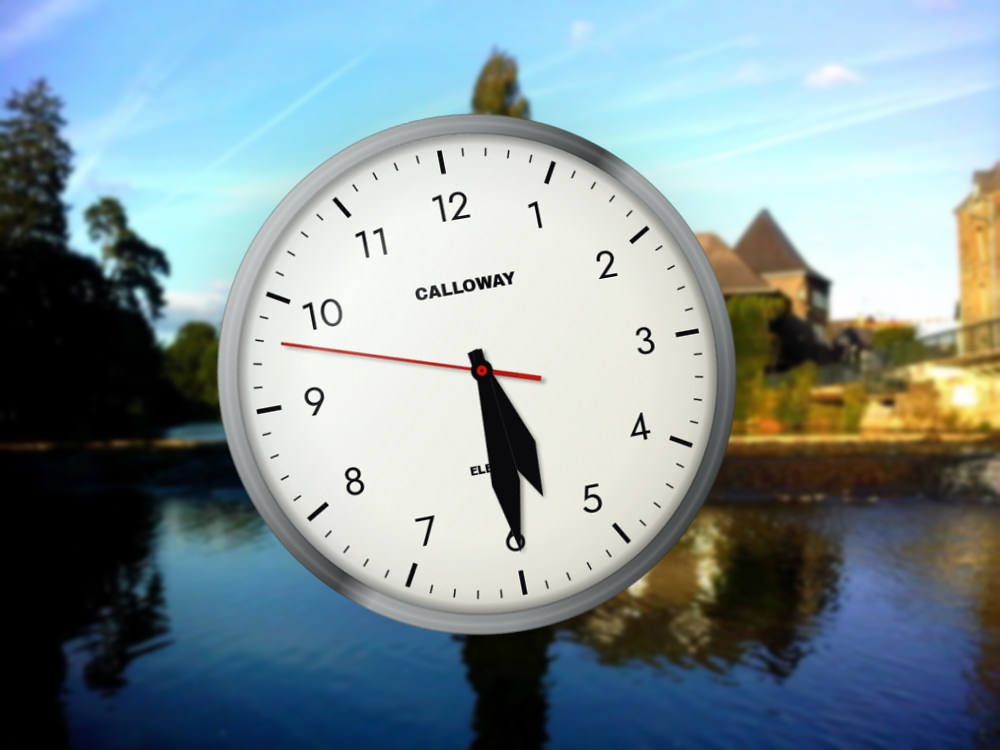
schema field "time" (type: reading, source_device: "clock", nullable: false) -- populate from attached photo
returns 5:29:48
